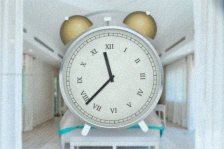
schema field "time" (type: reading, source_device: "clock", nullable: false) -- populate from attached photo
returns 11:38
